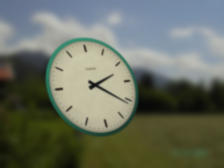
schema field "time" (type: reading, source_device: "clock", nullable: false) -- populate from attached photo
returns 2:21
